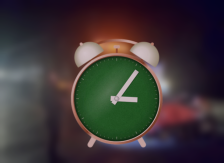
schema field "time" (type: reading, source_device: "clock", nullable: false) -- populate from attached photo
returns 3:06
